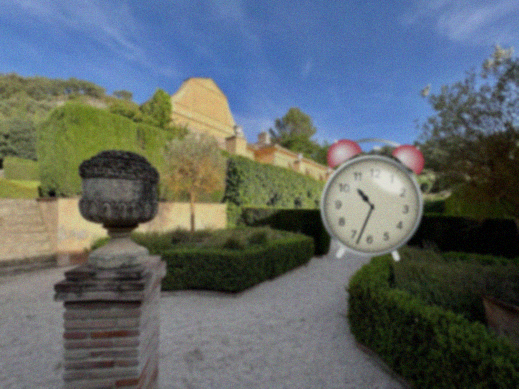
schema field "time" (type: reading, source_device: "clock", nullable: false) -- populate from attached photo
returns 10:33
